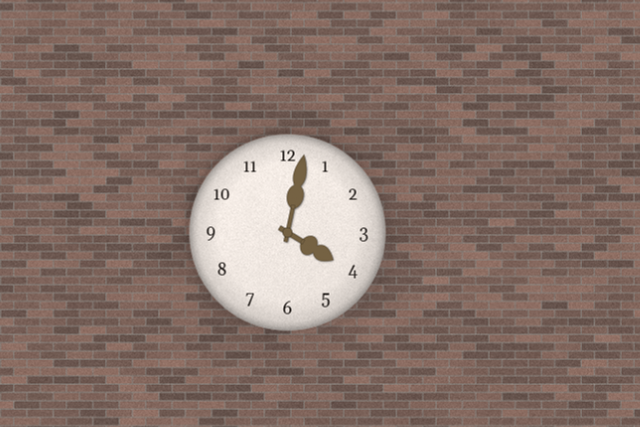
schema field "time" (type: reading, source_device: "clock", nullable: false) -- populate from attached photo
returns 4:02
